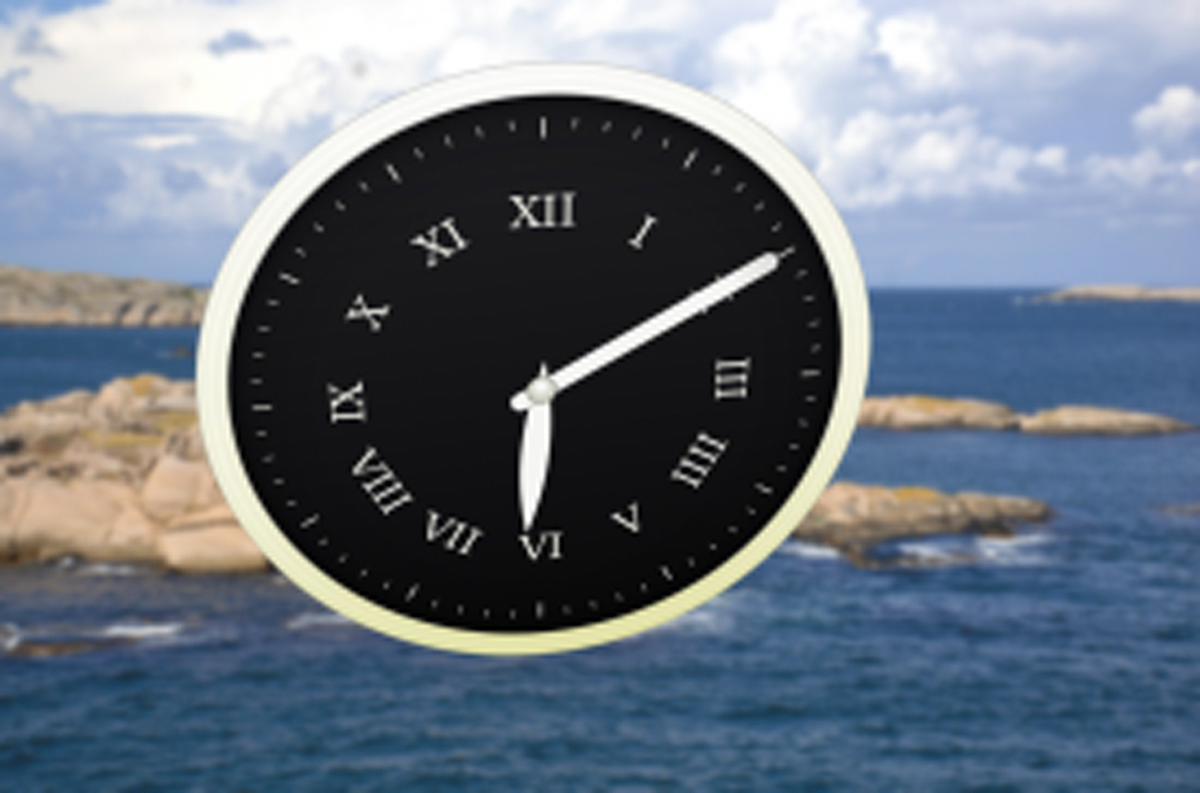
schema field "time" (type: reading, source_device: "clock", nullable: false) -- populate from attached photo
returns 6:10
